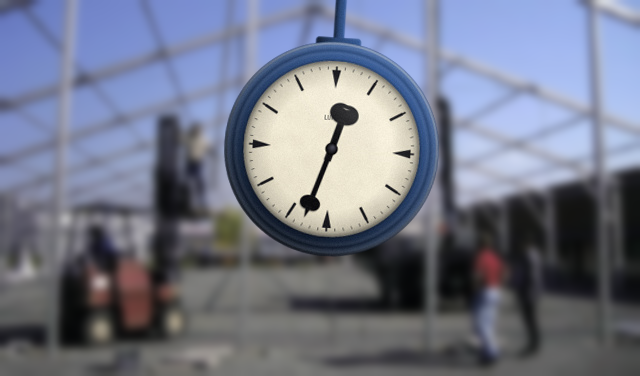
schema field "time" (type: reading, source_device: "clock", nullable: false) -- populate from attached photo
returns 12:33
